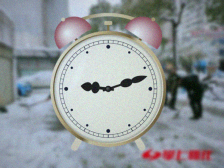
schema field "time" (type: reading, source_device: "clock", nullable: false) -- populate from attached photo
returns 9:12
